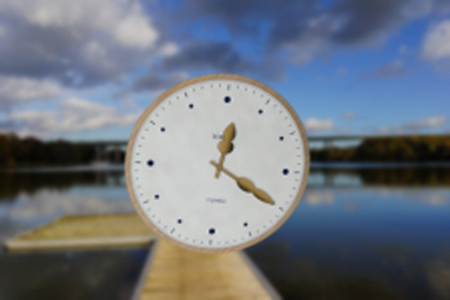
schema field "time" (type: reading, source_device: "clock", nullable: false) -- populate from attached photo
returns 12:20
